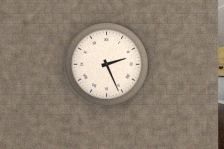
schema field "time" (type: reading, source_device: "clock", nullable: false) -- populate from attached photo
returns 2:26
